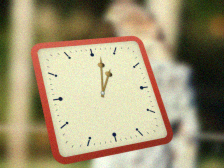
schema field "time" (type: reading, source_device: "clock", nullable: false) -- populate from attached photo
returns 1:02
